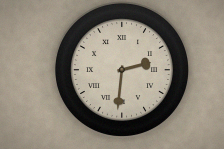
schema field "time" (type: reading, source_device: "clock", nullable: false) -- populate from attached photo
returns 2:31
